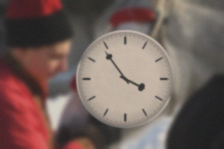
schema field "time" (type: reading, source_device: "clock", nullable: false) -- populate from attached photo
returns 3:54
